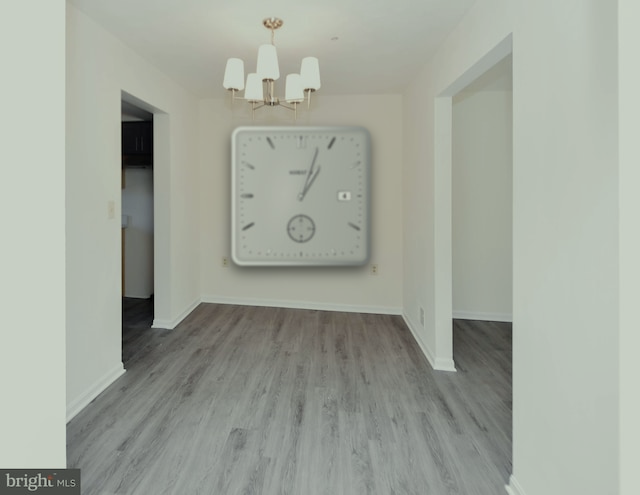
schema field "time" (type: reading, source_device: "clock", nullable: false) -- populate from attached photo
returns 1:03
